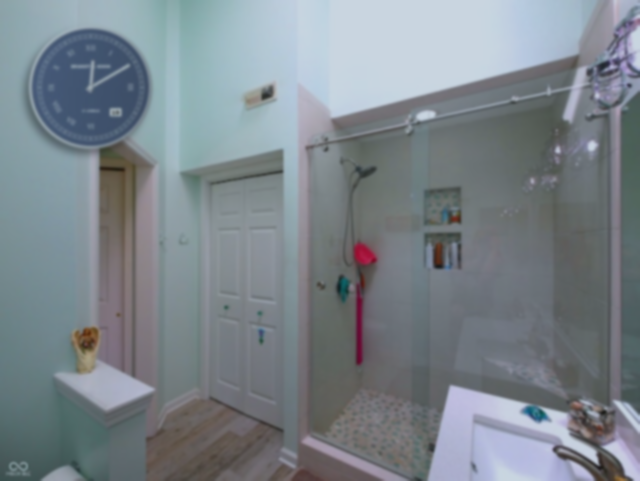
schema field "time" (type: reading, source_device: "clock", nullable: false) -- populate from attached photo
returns 12:10
